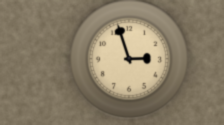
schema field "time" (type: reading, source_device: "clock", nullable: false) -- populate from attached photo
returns 2:57
